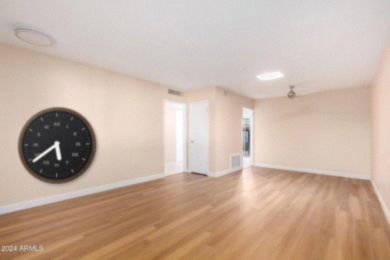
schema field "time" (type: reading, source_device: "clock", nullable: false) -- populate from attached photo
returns 5:39
